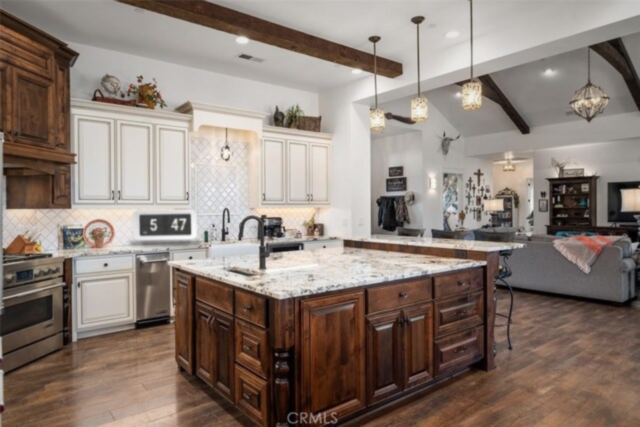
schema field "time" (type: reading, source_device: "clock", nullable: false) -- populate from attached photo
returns 5:47
